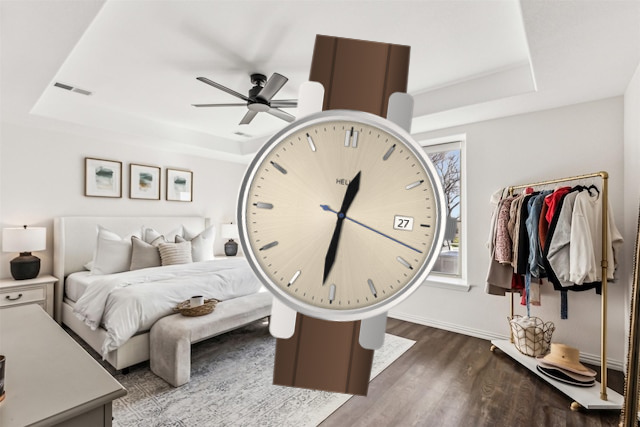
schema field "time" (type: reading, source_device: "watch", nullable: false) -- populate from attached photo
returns 12:31:18
